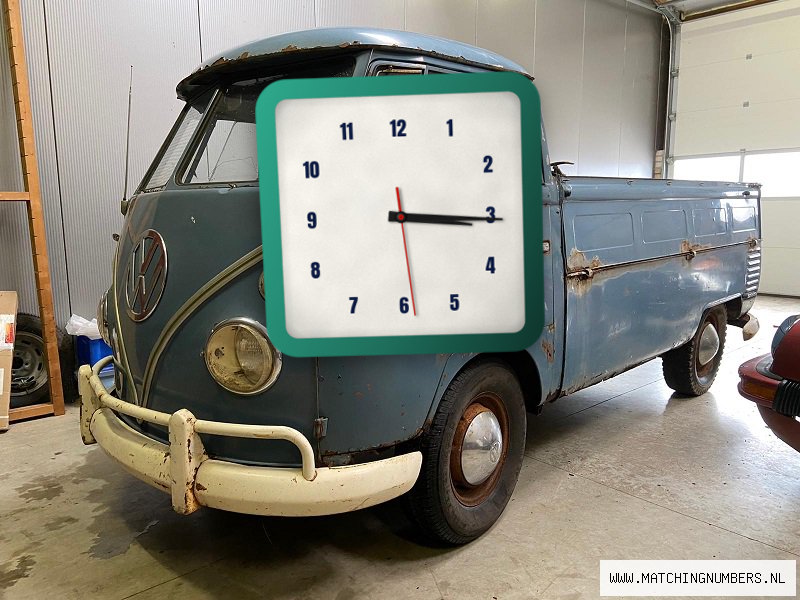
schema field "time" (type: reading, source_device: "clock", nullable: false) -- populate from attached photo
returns 3:15:29
